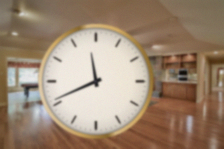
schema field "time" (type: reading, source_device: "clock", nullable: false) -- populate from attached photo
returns 11:41
